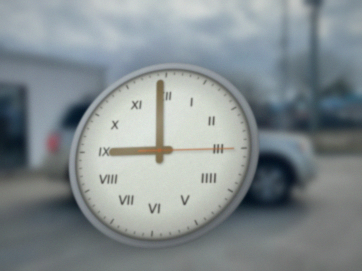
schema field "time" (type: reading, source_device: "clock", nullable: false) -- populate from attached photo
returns 8:59:15
